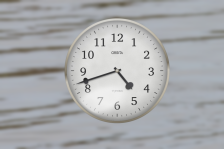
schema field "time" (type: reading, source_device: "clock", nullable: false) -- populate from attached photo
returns 4:42
